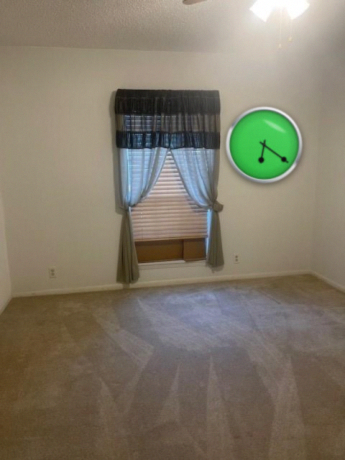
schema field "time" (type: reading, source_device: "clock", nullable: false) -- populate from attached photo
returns 6:21
